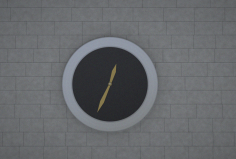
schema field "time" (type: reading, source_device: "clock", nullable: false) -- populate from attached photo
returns 12:34
